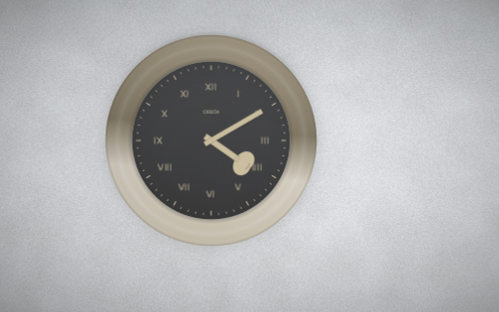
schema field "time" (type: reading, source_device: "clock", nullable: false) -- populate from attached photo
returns 4:10
